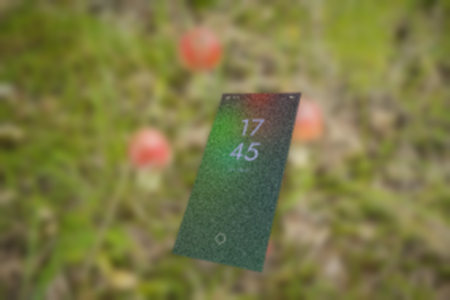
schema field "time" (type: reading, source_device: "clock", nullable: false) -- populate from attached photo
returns 17:45
